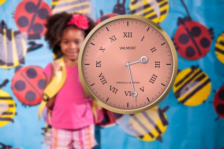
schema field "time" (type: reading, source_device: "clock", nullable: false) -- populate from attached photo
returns 2:28
